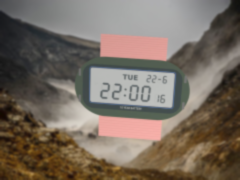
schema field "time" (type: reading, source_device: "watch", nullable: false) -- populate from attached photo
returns 22:00
